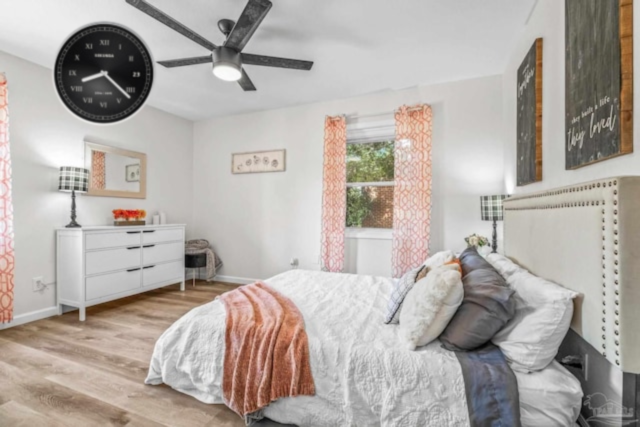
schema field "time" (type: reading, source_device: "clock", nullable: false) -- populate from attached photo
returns 8:22
